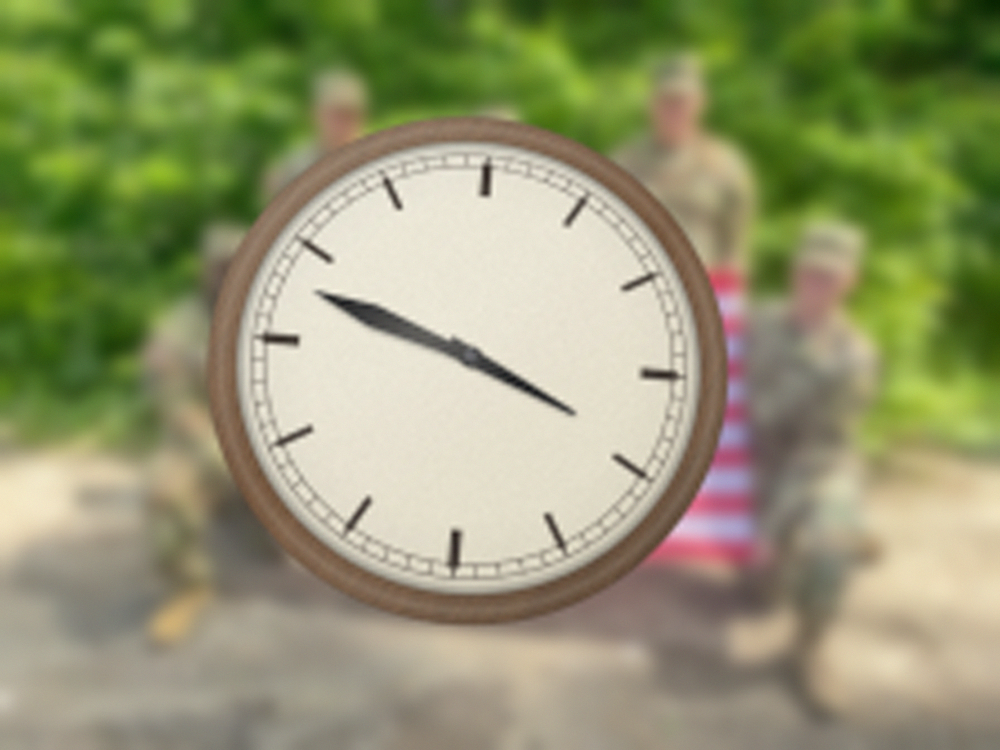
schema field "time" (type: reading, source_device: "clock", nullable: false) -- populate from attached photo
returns 3:48
